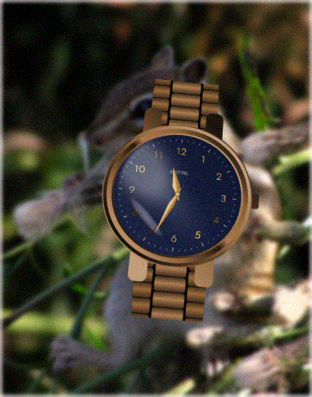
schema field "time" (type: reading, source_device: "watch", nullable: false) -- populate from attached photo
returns 11:34
